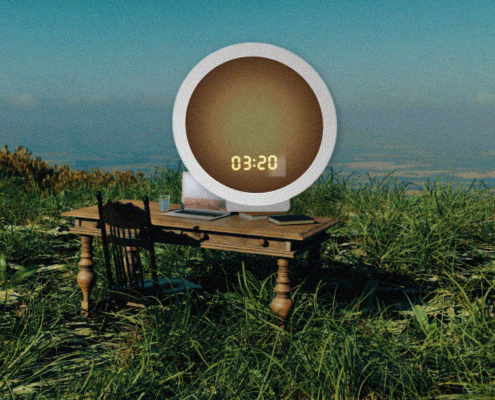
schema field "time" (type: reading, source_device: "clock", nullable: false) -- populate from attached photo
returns 3:20
